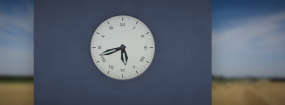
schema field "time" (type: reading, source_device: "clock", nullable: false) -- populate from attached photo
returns 5:42
